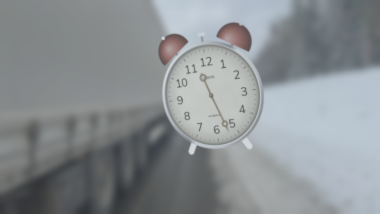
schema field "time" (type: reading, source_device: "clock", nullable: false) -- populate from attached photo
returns 11:27
